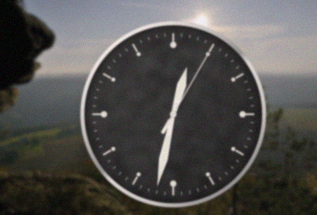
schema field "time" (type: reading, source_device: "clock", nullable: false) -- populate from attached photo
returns 12:32:05
